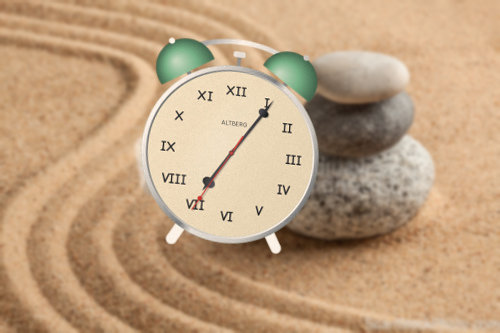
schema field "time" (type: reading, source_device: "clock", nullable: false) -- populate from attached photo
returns 7:05:35
